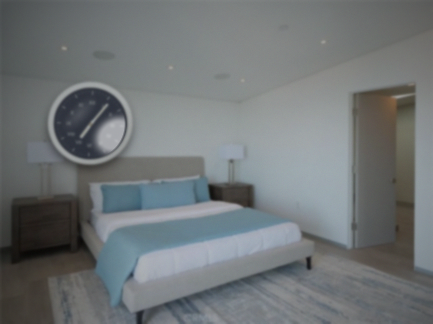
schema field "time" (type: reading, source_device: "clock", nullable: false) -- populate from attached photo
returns 7:06
